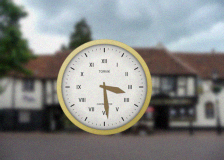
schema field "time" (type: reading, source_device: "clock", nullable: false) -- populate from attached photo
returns 3:29
